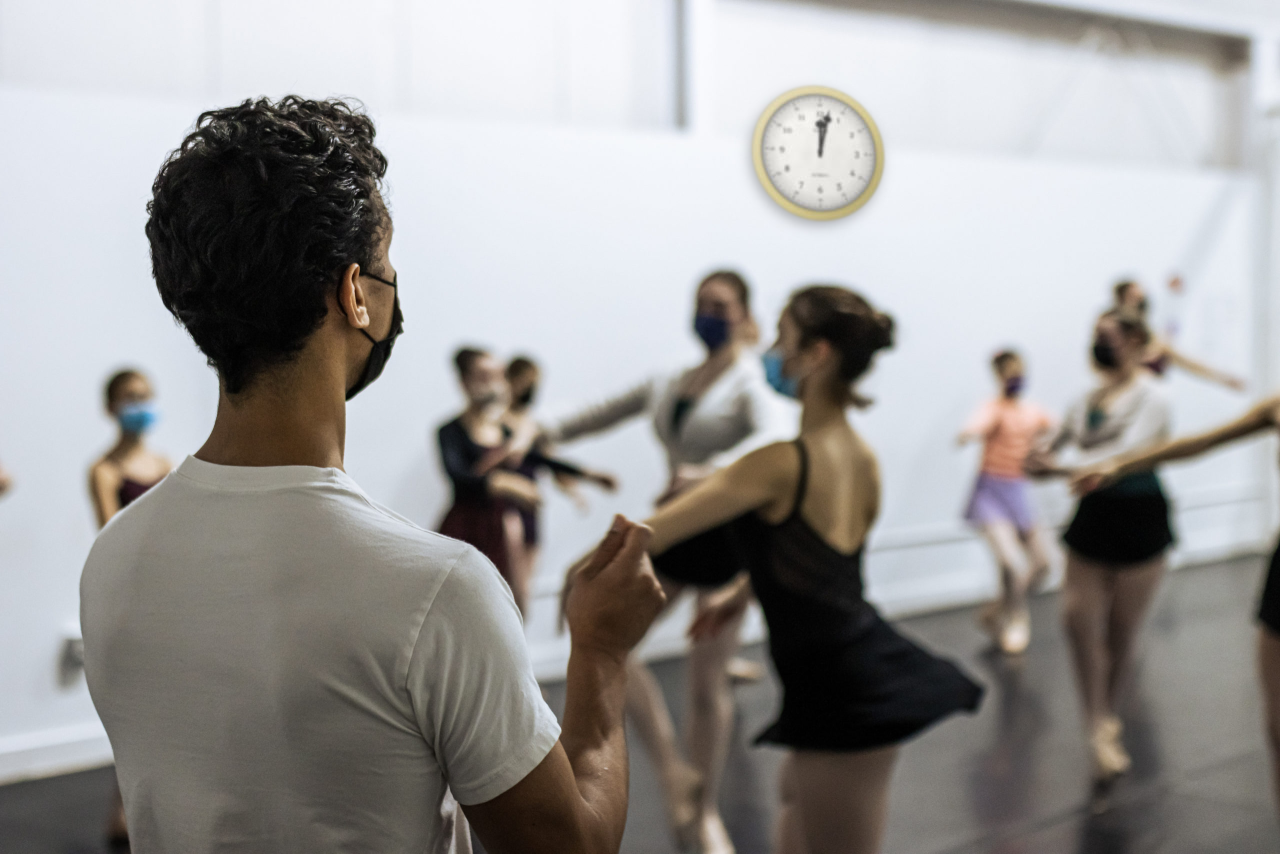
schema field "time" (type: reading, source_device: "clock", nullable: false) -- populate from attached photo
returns 12:02
